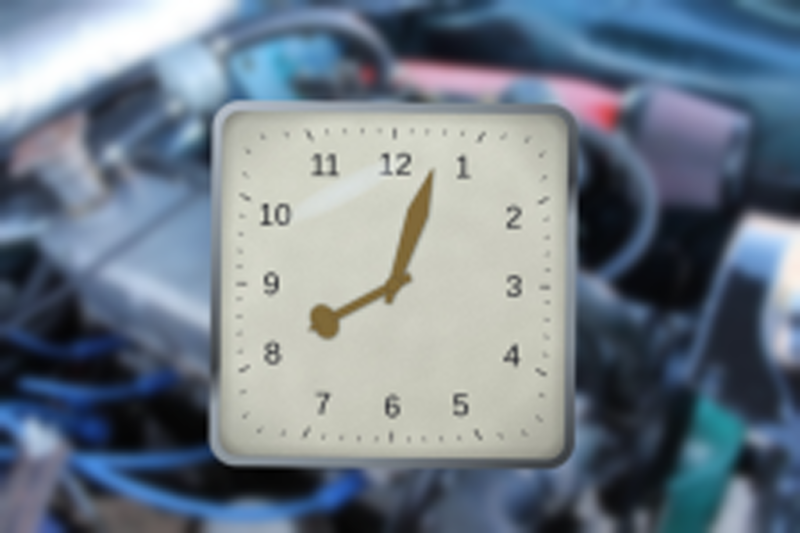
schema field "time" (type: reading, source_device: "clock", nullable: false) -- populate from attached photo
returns 8:03
